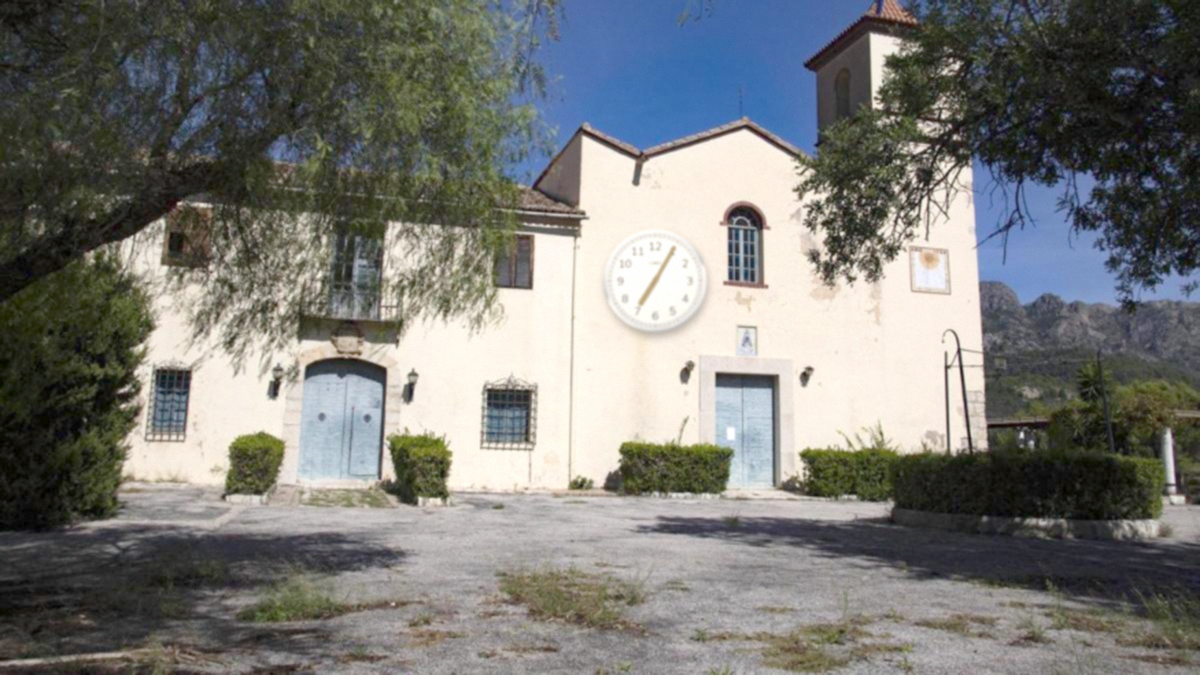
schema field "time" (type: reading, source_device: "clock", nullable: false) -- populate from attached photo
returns 7:05
